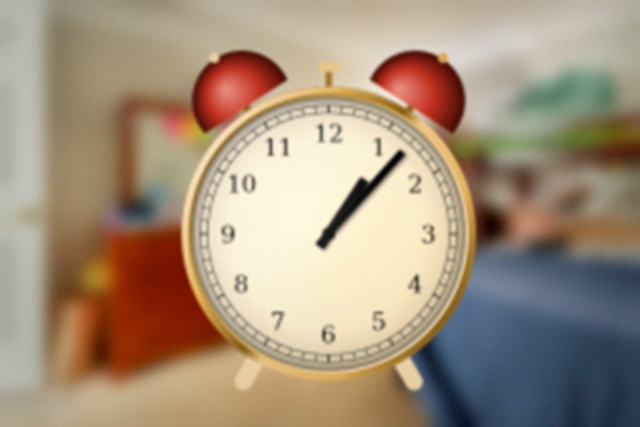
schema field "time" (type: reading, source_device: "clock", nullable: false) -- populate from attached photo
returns 1:07
